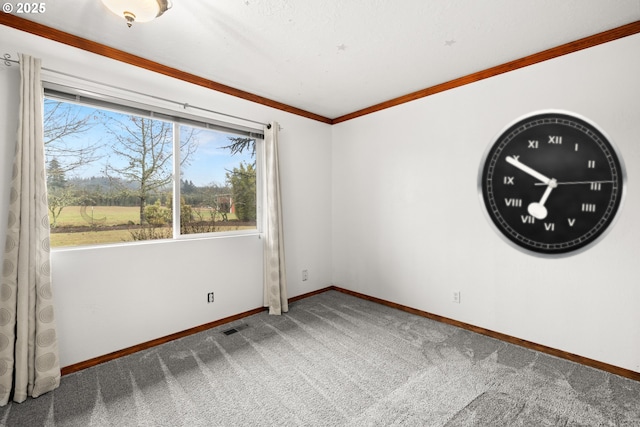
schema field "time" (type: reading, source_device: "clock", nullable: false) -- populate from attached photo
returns 6:49:14
